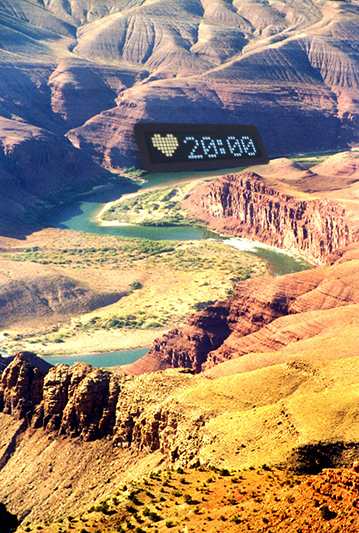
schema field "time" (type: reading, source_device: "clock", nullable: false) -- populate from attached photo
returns 20:00
